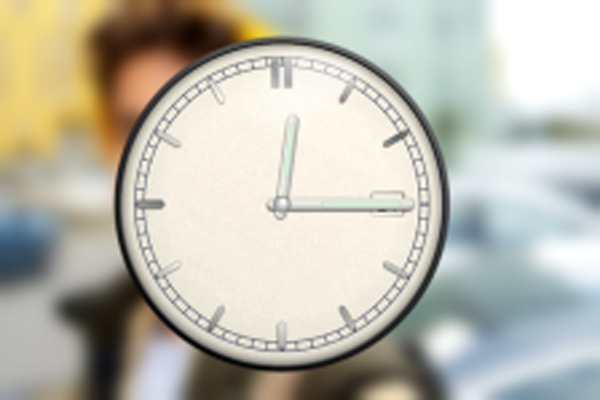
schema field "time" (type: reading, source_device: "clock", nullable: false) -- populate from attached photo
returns 12:15
